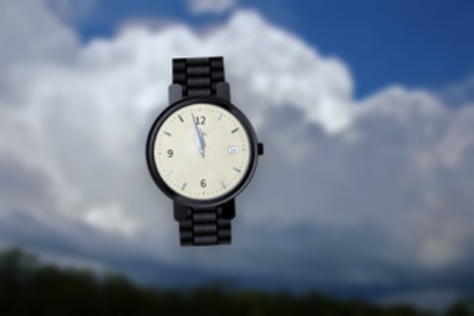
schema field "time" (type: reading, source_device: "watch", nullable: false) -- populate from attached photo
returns 11:58
